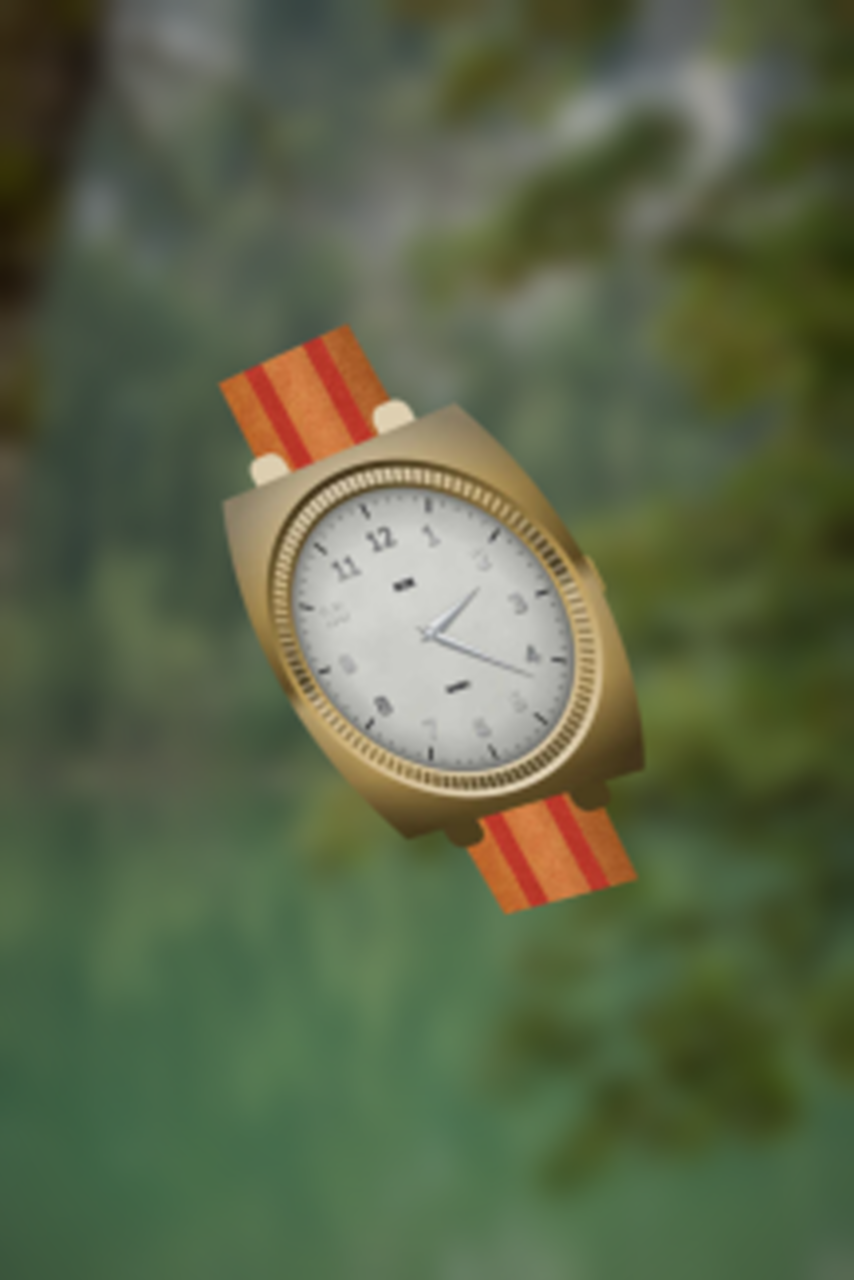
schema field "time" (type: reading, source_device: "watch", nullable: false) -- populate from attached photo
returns 2:22
